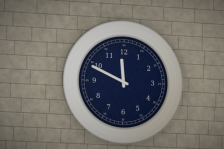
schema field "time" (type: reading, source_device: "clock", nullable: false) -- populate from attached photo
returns 11:49
